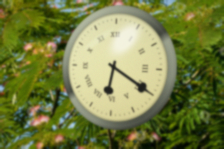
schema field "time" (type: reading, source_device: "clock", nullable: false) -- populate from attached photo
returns 6:20
